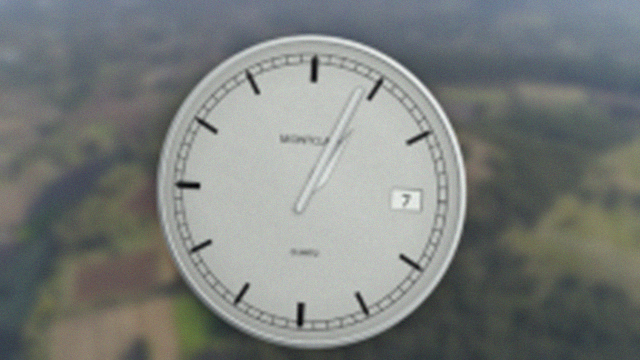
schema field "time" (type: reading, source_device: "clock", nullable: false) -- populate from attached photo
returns 1:04
